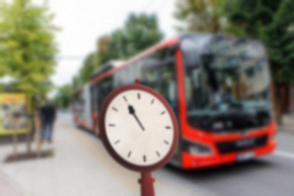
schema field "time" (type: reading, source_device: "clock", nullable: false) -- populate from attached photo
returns 10:55
